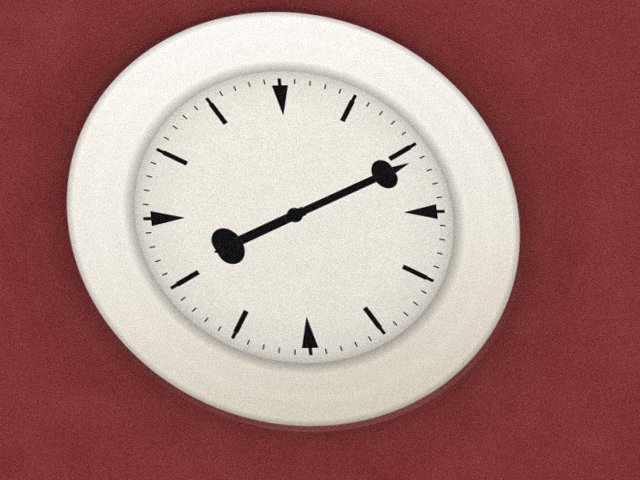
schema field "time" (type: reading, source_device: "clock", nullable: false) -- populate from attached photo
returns 8:11
